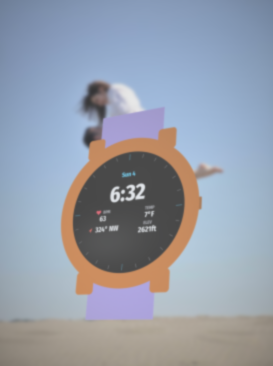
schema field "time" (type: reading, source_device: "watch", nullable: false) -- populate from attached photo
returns 6:32
